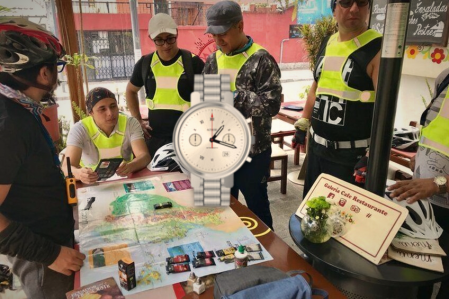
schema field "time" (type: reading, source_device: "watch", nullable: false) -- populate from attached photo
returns 1:18
